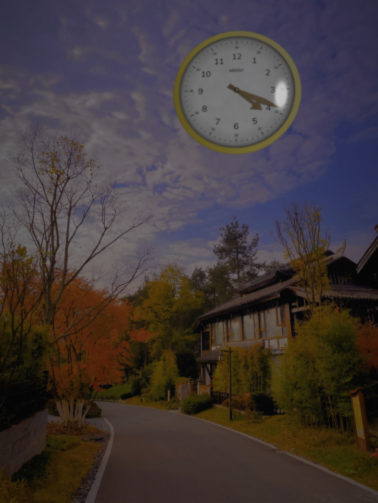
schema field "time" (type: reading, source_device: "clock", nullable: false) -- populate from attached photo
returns 4:19
